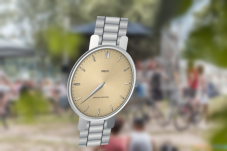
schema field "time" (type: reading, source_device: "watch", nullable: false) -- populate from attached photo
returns 7:38
